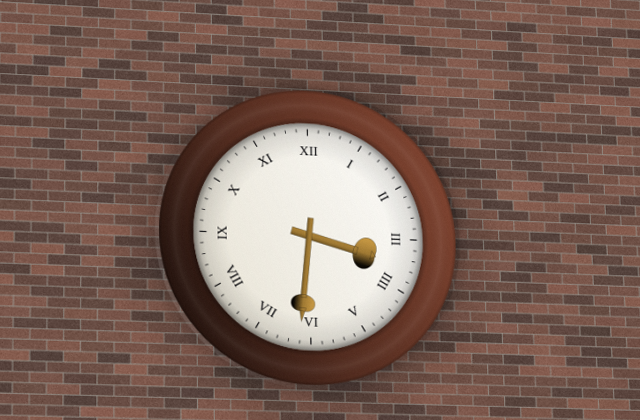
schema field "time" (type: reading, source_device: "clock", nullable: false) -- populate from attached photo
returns 3:31
